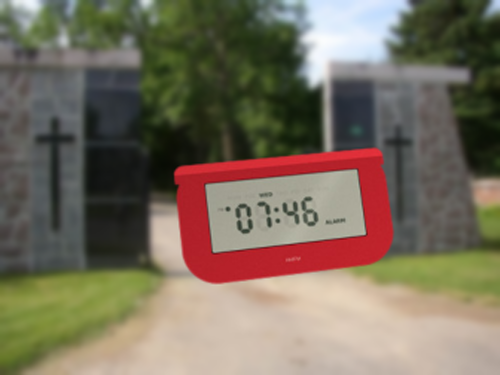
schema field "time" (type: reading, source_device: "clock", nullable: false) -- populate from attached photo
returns 7:46
